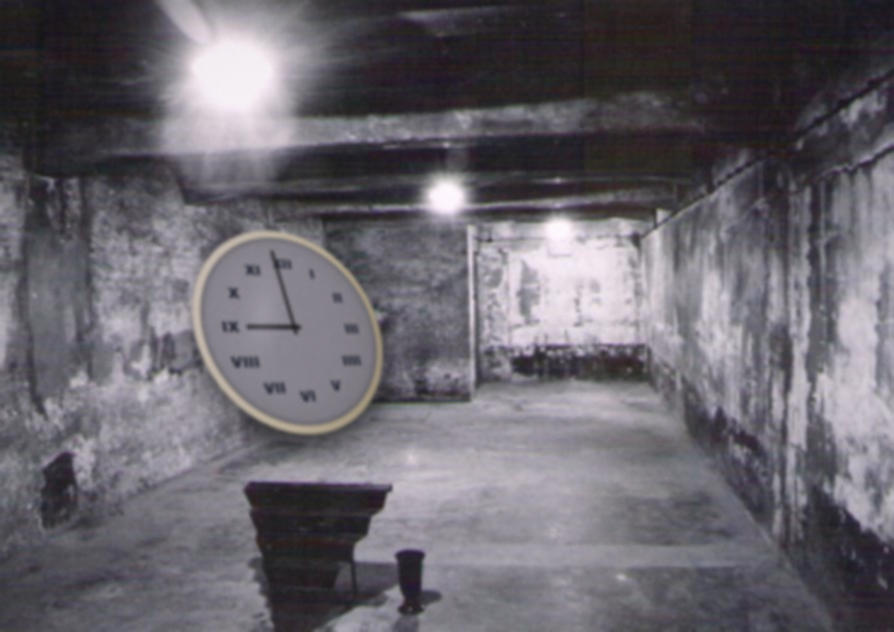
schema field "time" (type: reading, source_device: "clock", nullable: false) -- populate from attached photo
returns 8:59
